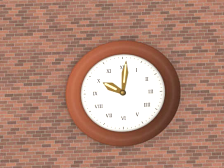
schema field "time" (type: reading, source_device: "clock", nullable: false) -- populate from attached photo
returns 10:01
